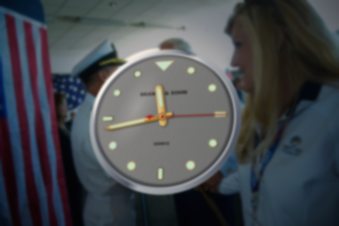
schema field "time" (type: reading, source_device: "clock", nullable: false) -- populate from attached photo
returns 11:43:15
